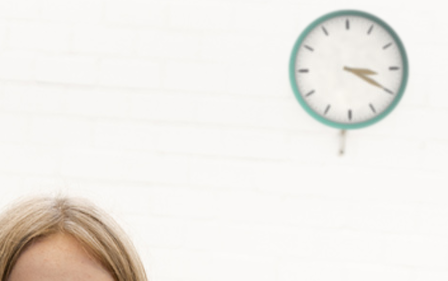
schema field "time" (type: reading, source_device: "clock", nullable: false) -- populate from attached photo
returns 3:20
